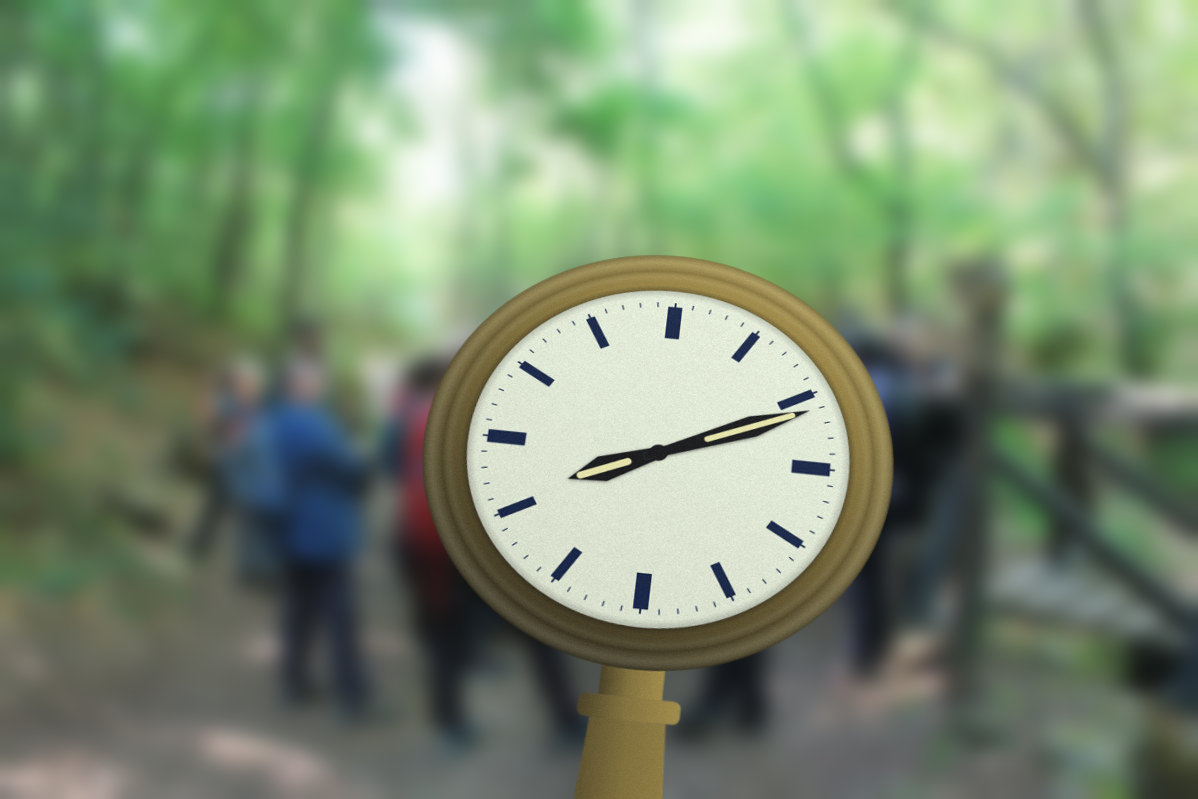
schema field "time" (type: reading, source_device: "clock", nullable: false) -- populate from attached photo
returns 8:11
